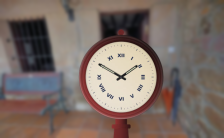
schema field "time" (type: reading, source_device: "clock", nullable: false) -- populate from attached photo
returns 1:50
